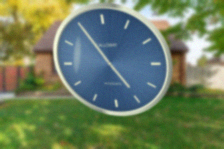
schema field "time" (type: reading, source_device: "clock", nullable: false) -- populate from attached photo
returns 4:55
